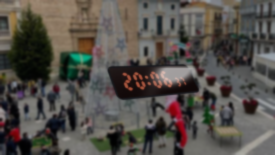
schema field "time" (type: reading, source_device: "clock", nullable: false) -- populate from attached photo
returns 20:06:37
